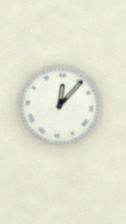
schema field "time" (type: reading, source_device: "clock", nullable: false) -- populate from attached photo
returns 12:06
